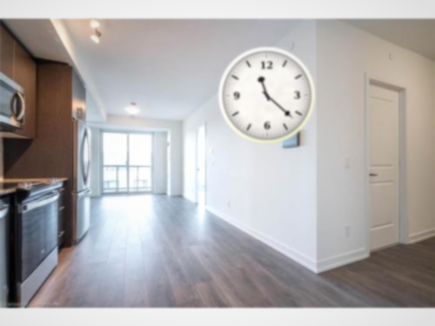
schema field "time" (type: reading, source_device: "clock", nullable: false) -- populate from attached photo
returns 11:22
